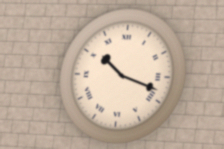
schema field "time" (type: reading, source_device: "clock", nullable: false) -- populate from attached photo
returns 10:18
